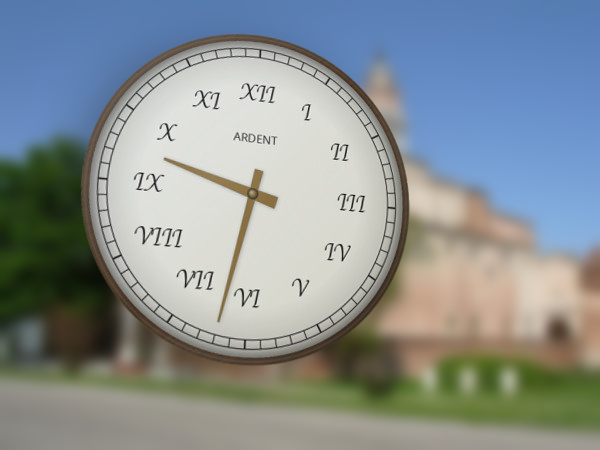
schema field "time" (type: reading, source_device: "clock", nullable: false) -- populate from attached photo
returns 9:32
